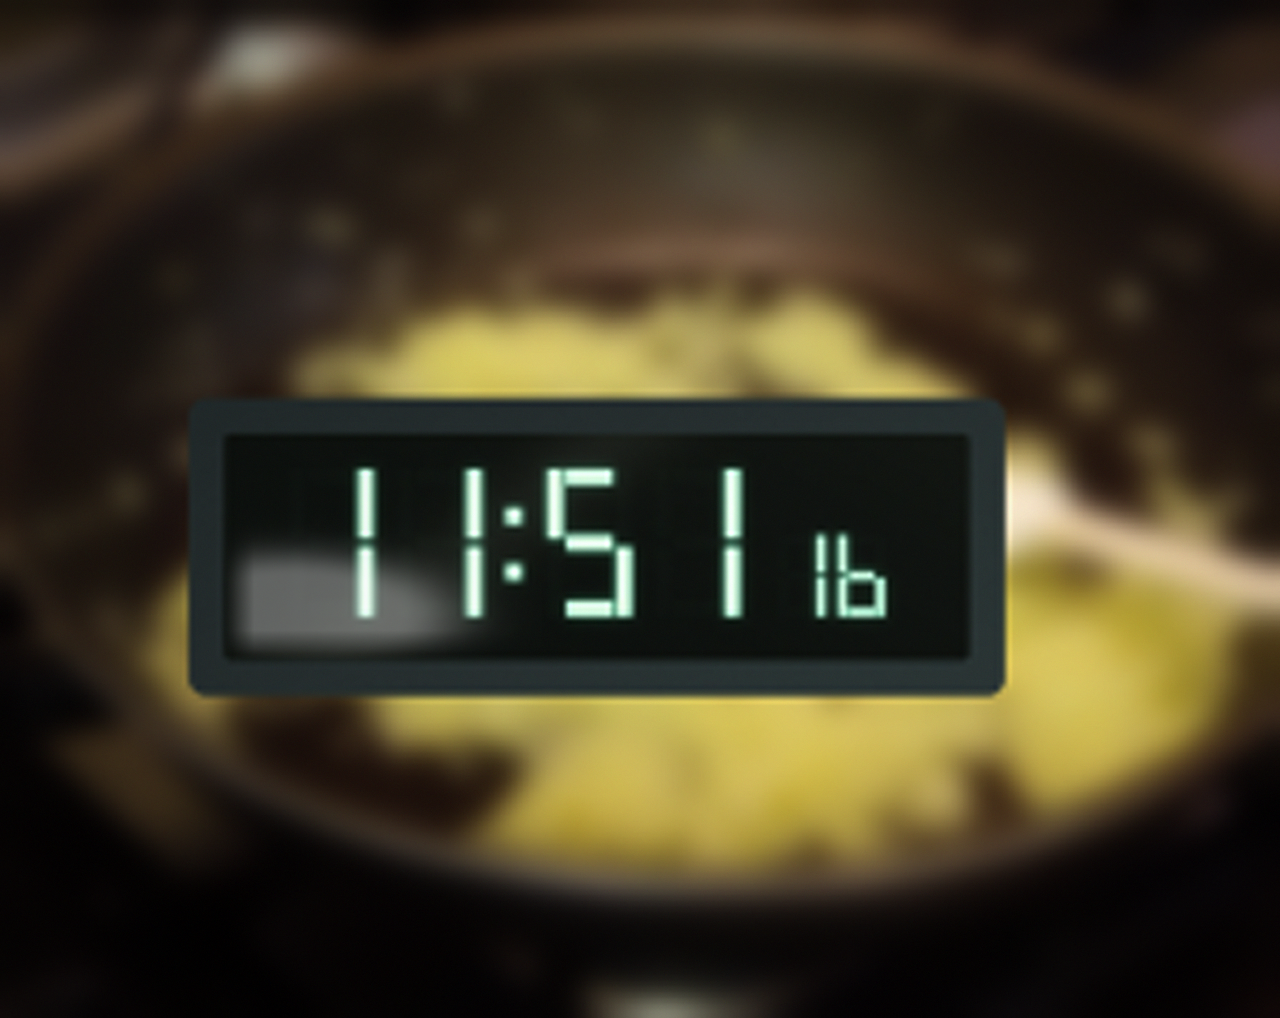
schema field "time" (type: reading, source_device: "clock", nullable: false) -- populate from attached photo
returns 11:51:16
